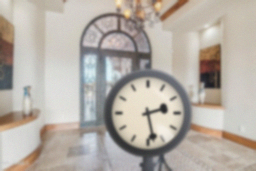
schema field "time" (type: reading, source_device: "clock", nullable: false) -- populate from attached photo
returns 2:28
